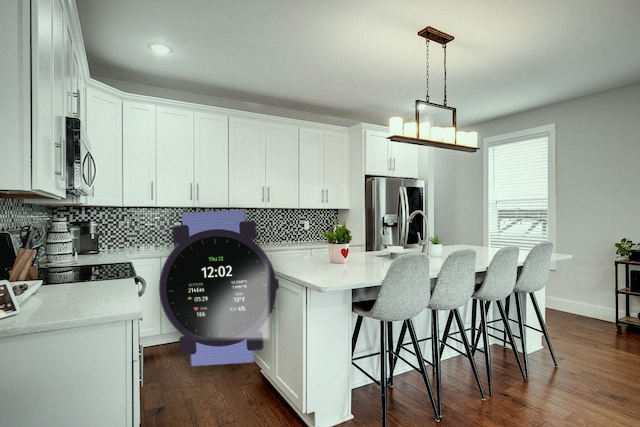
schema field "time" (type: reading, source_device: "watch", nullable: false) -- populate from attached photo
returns 12:02
